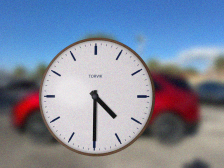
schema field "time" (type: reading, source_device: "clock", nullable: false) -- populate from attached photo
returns 4:30
